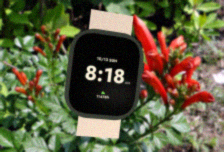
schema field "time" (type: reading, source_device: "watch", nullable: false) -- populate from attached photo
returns 8:18
